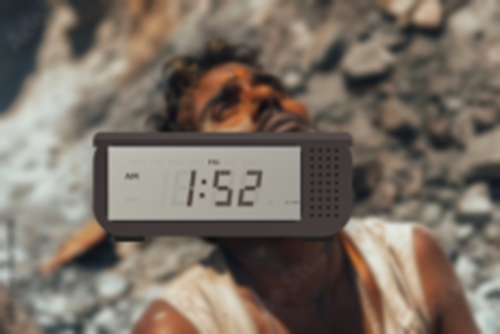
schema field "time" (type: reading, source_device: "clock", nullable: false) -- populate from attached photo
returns 1:52
